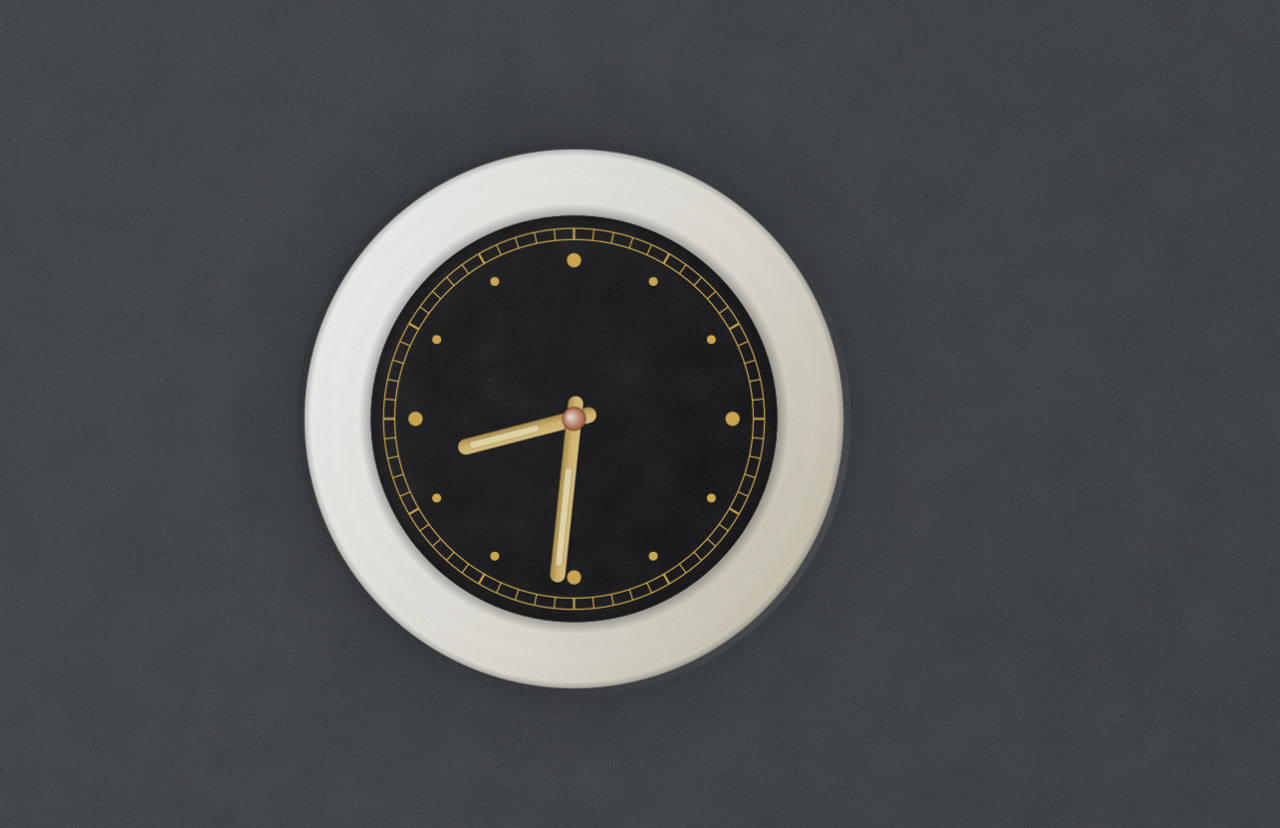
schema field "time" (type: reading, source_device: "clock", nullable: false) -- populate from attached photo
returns 8:31
